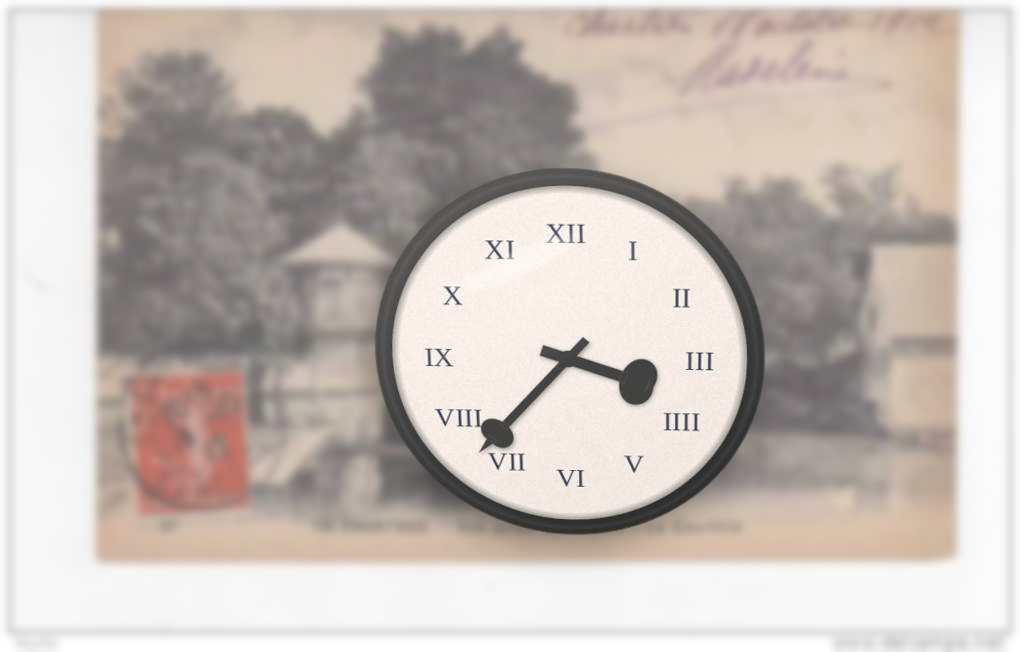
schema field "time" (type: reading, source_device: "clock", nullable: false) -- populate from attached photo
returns 3:37
